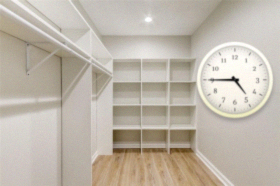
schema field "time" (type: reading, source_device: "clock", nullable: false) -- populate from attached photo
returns 4:45
